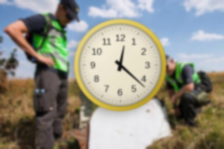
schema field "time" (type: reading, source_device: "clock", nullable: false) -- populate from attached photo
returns 12:22
